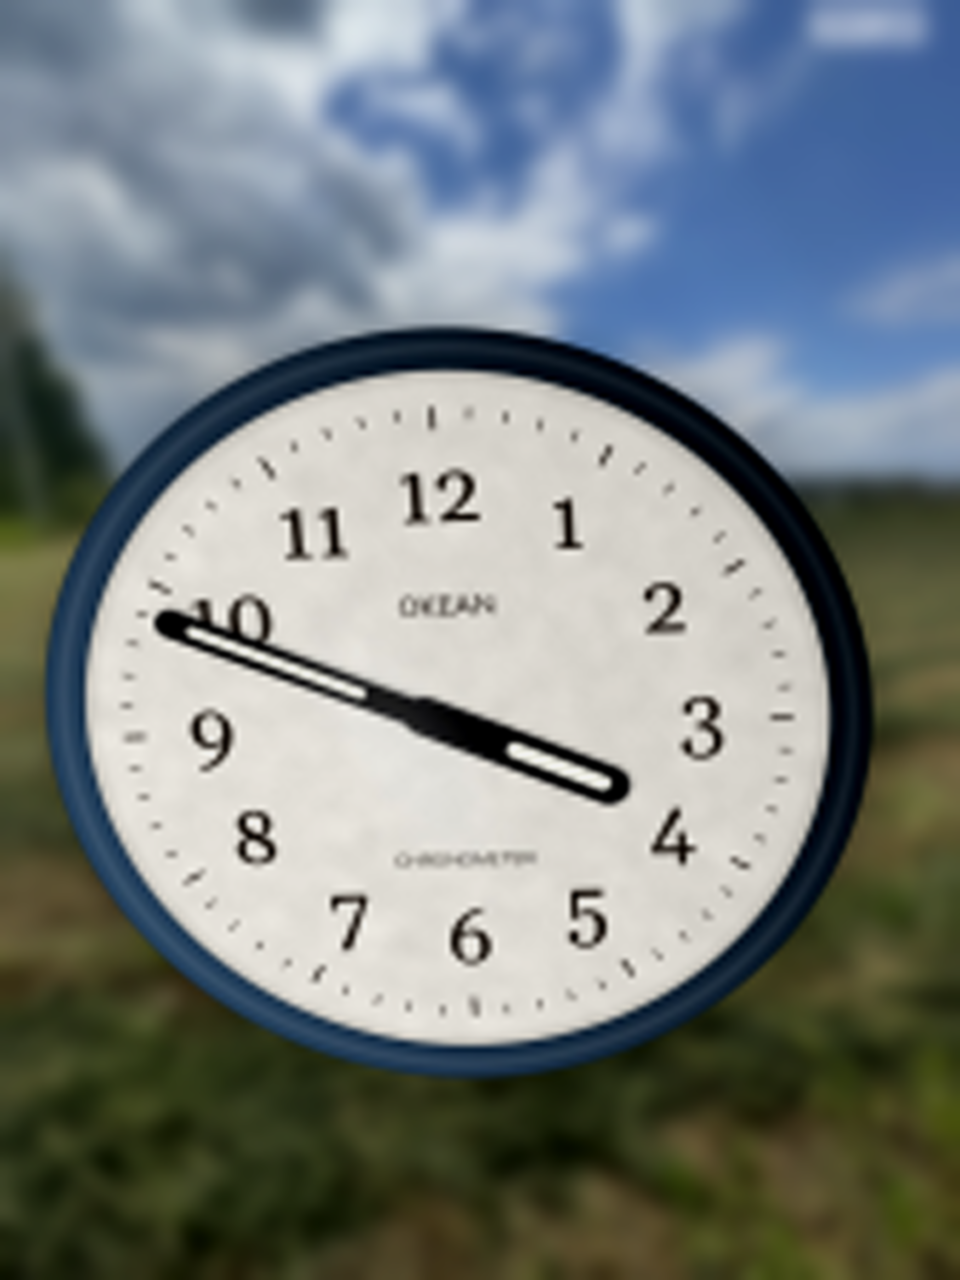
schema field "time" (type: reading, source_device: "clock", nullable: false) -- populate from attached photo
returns 3:49
